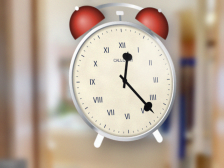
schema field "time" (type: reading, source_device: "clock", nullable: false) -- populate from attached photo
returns 12:23
